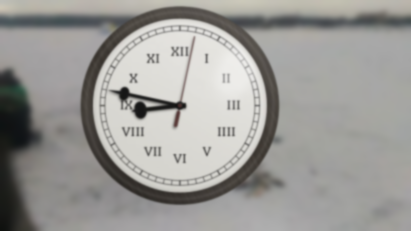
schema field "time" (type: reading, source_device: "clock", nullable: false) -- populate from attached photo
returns 8:47:02
